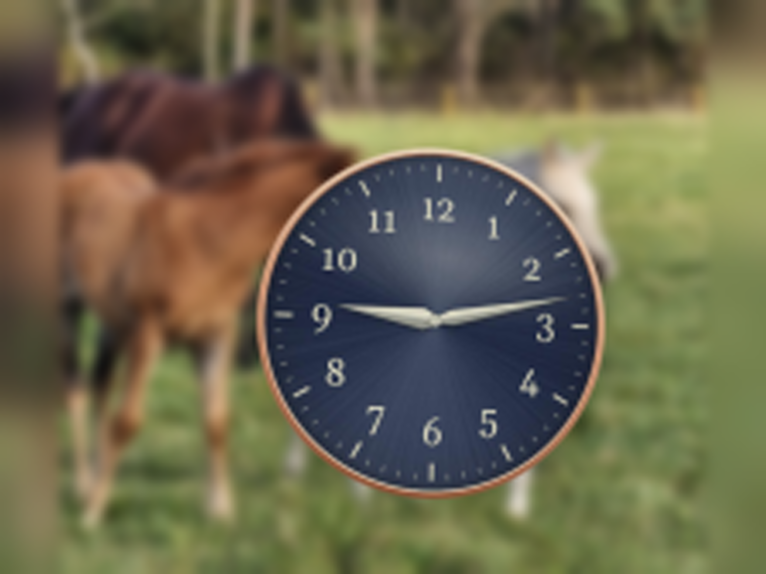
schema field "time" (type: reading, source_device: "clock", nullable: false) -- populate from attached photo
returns 9:13
